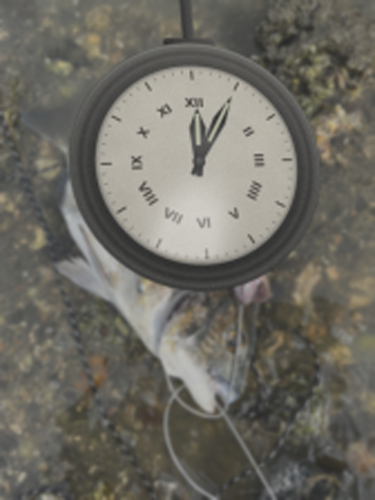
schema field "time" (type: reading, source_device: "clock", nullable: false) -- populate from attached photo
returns 12:05
